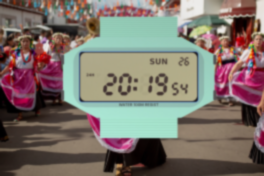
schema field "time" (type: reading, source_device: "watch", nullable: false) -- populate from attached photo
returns 20:19:54
